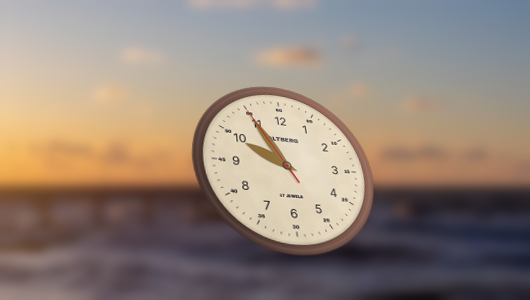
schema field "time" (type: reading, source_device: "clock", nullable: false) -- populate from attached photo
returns 9:54:55
